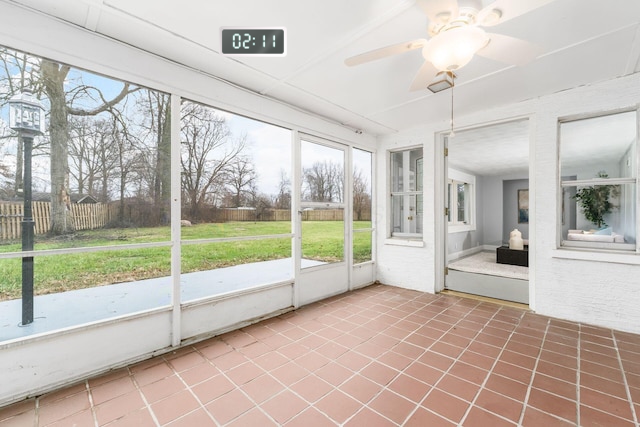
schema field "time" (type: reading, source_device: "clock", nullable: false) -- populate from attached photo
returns 2:11
